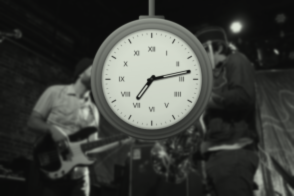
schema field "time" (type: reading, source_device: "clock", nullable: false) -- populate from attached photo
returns 7:13
